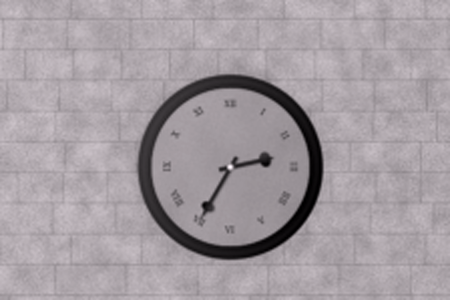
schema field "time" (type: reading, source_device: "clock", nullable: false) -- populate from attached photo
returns 2:35
